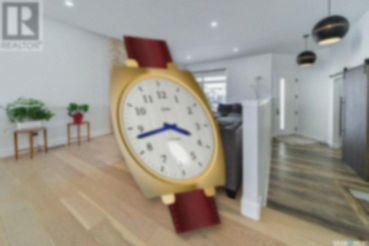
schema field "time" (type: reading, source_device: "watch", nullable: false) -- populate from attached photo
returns 3:43
